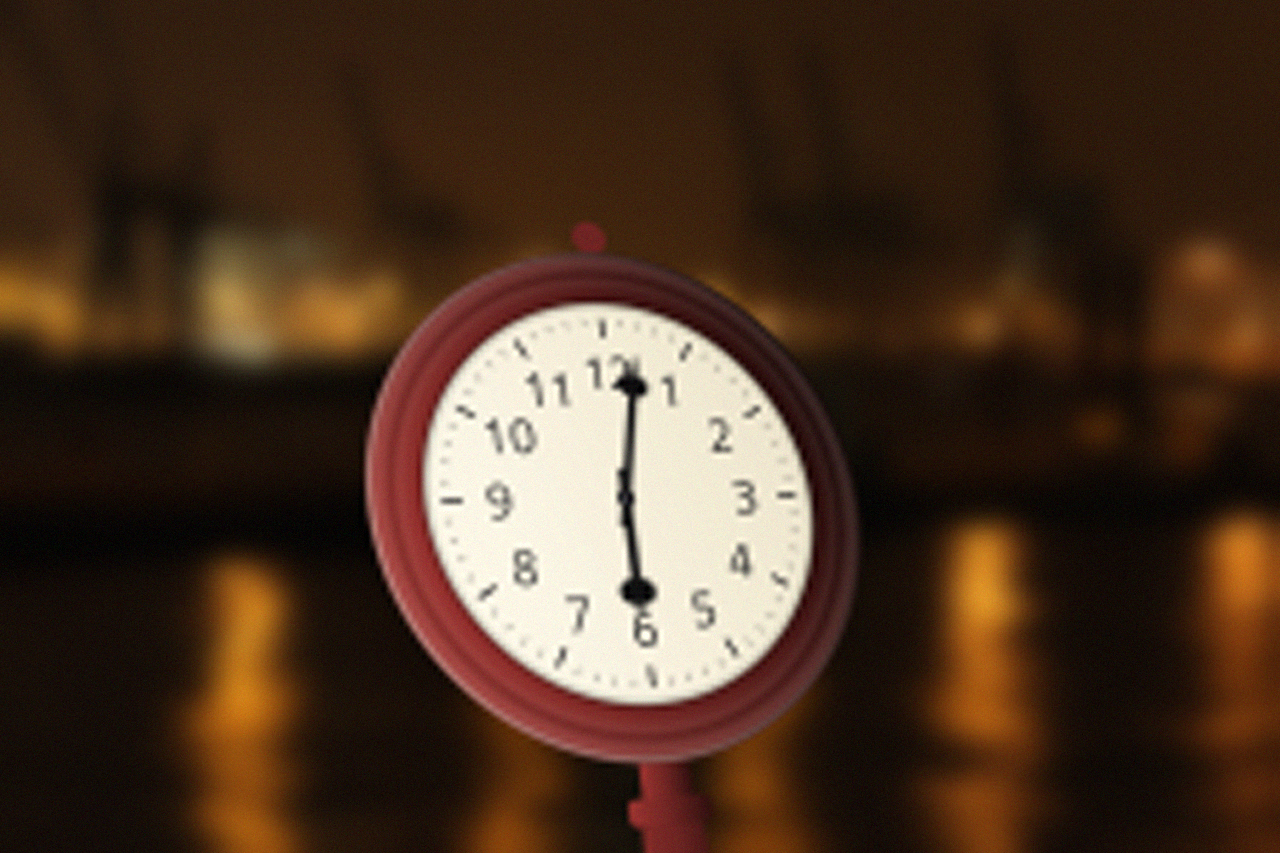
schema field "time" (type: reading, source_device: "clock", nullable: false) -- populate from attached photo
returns 6:02
